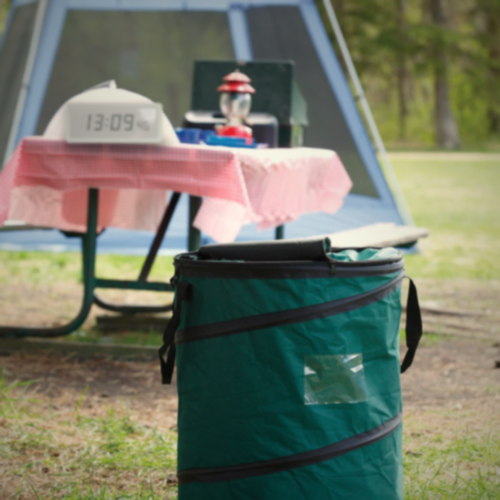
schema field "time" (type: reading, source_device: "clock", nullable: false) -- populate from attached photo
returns 13:09
